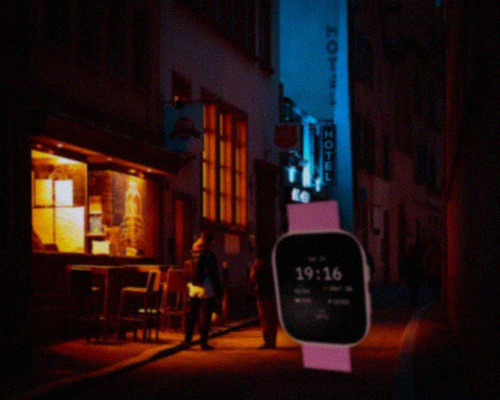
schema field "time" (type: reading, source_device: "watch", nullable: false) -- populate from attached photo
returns 19:16
